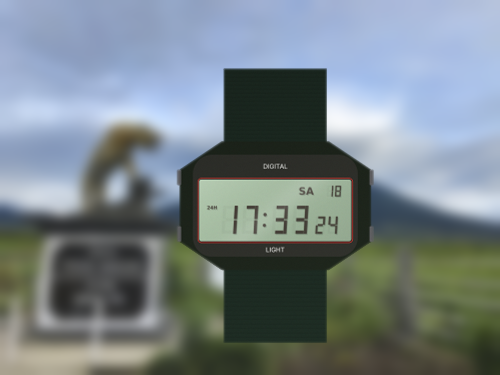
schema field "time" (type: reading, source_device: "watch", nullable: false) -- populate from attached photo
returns 17:33:24
